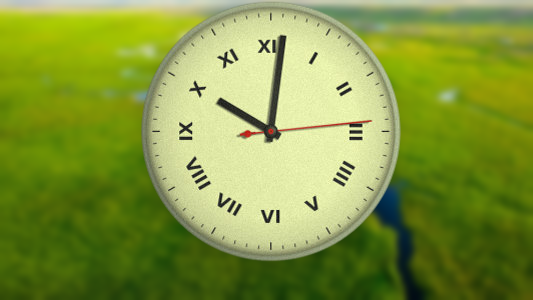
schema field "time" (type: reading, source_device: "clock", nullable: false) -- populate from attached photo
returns 10:01:14
